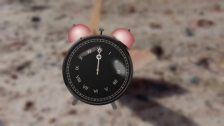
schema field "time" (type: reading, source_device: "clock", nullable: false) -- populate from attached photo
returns 12:00
